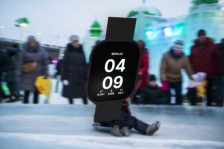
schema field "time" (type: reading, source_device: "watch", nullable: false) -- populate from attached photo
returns 4:09
